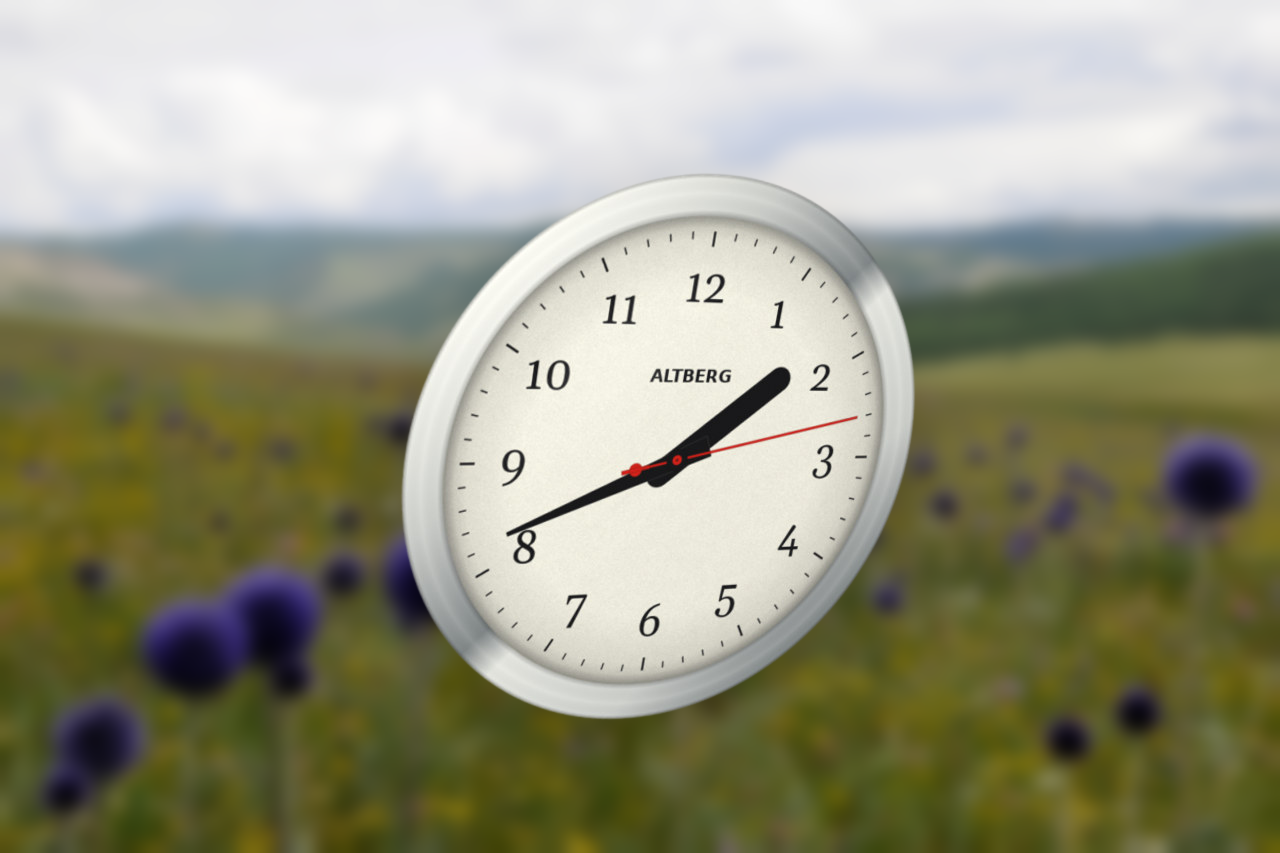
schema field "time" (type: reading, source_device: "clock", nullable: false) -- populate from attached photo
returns 1:41:13
